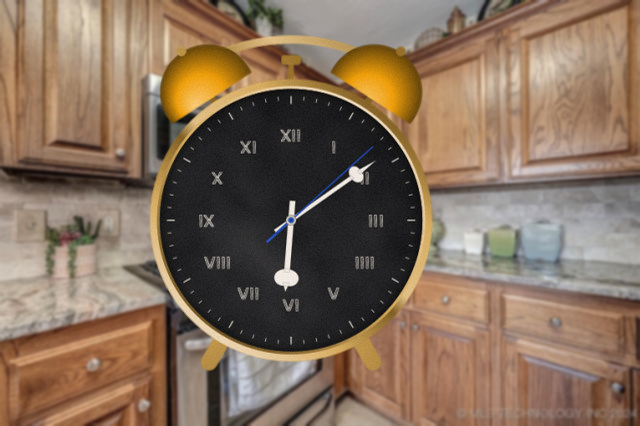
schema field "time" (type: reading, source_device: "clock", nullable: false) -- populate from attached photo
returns 6:09:08
